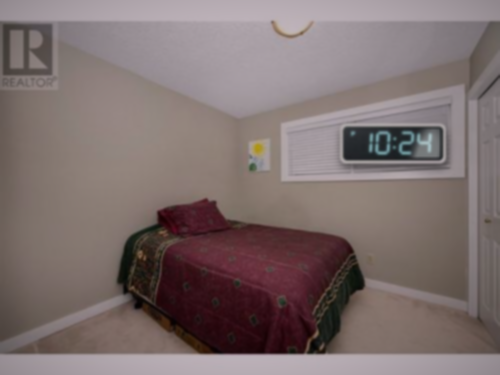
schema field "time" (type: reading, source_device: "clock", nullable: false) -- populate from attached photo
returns 10:24
